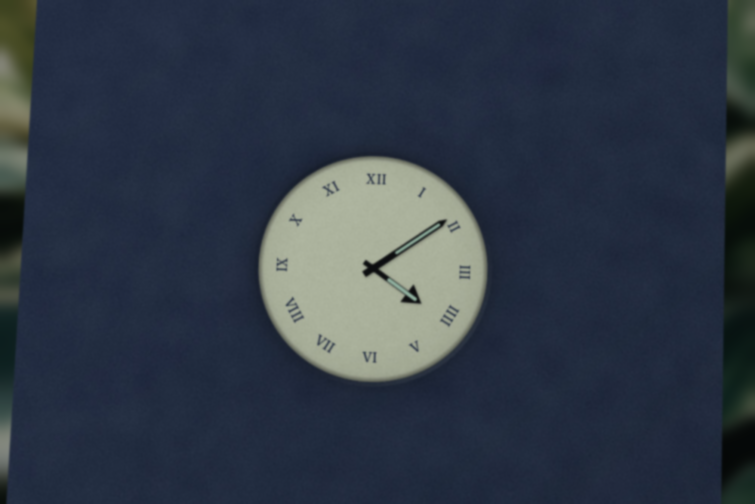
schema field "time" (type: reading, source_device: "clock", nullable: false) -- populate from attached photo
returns 4:09
